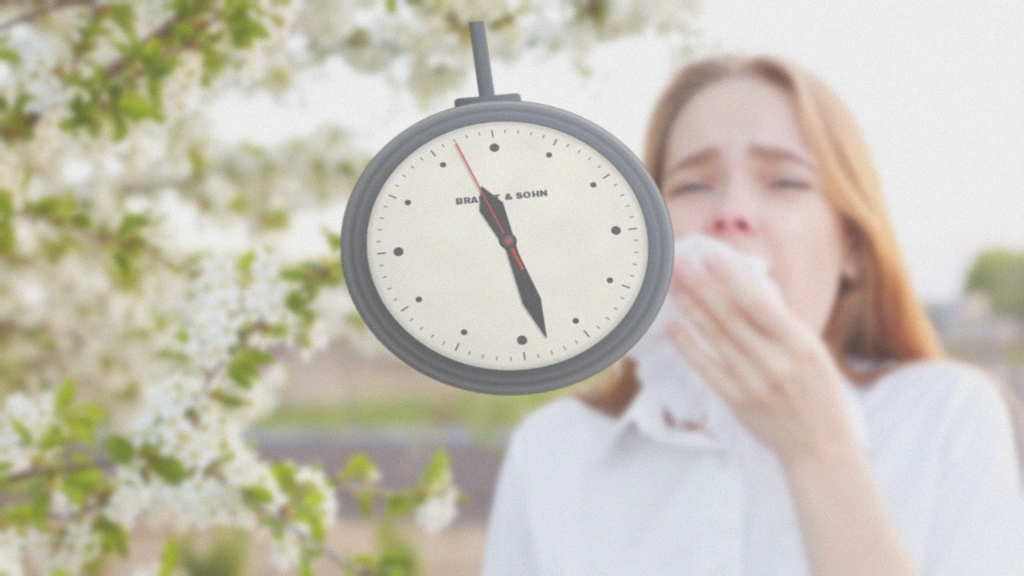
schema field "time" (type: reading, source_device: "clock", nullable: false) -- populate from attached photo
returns 11:27:57
